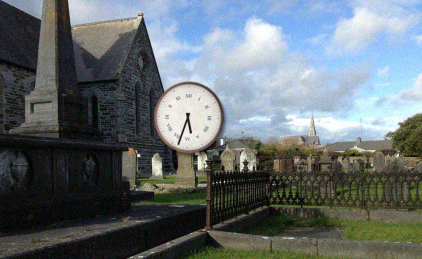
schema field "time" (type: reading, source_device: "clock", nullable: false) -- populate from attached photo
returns 5:33
